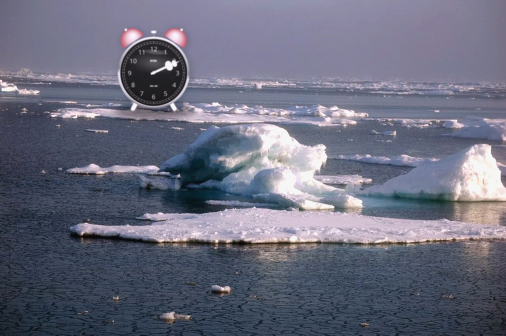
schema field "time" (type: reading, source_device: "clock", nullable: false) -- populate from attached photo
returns 2:11
